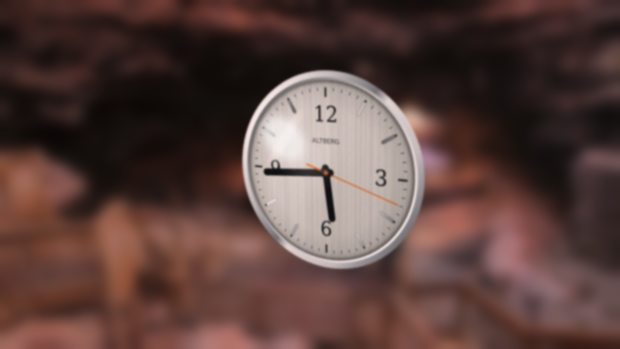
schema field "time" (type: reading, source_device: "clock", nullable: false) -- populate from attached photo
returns 5:44:18
